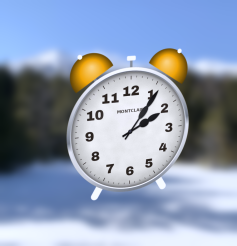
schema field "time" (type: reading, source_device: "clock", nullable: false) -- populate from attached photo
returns 2:06
